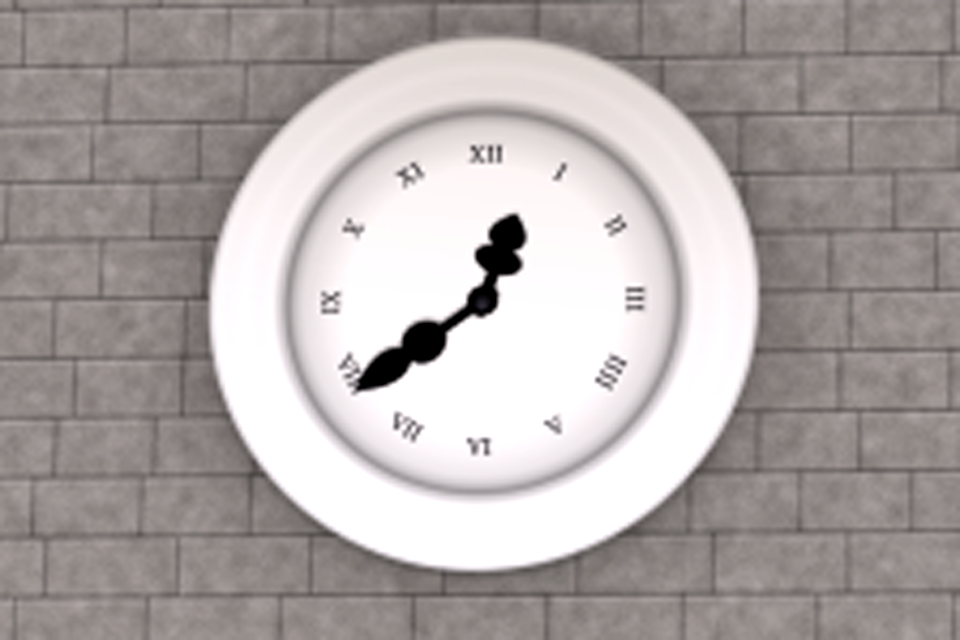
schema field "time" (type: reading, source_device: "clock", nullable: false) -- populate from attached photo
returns 12:39
